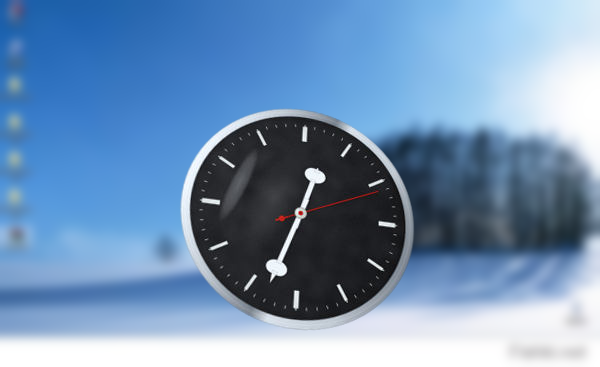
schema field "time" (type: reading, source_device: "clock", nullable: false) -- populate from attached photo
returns 12:33:11
